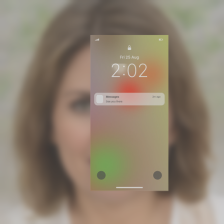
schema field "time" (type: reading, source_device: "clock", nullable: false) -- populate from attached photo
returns 2:02
